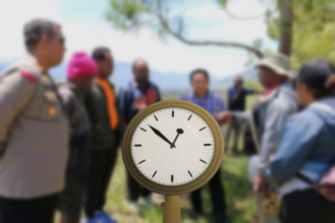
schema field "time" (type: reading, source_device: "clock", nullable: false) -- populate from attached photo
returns 12:52
